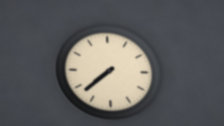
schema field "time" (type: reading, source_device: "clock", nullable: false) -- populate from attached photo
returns 7:38
